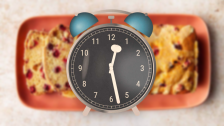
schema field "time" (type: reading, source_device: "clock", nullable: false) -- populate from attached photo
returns 12:28
